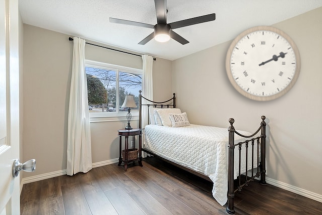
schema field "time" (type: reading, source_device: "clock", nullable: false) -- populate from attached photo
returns 2:11
